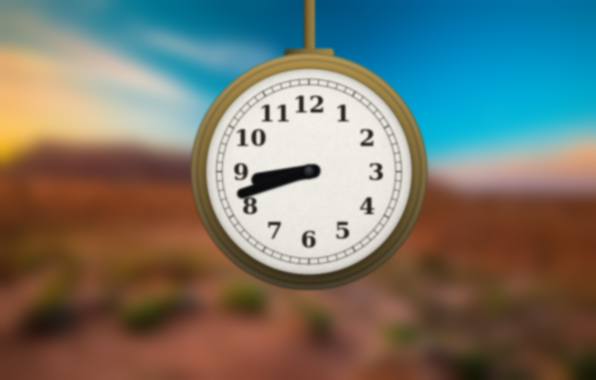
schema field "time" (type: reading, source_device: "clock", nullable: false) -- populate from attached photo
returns 8:42
